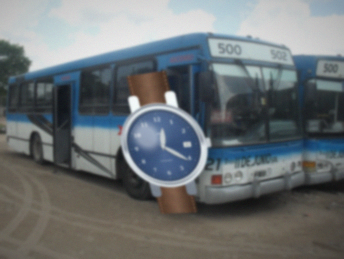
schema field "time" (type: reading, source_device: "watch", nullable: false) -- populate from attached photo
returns 12:21
